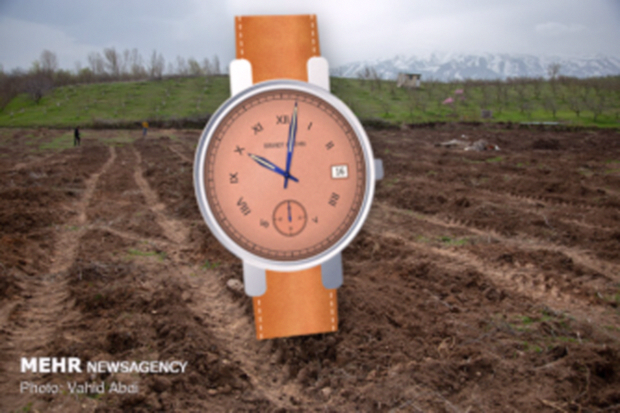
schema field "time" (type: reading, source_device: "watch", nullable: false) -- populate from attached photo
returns 10:02
